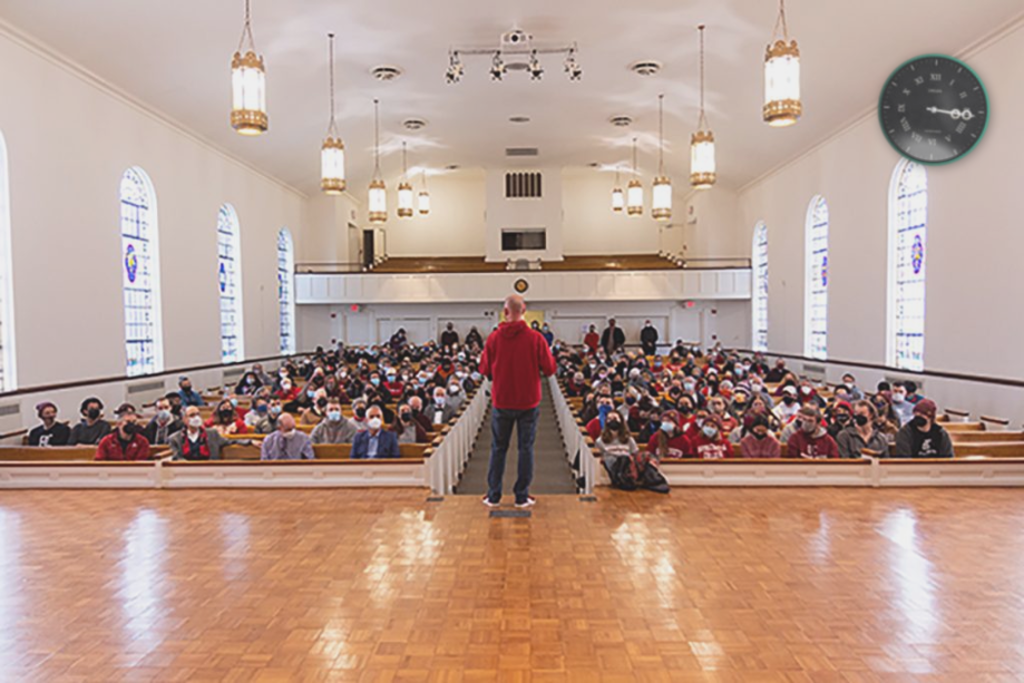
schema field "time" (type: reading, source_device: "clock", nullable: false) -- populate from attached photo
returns 3:16
